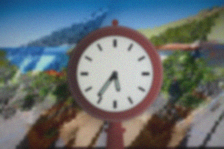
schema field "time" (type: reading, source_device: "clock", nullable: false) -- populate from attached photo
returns 5:36
